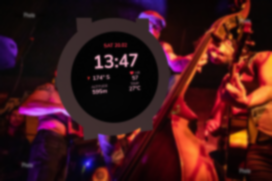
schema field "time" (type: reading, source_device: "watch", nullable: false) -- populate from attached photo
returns 13:47
